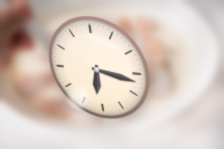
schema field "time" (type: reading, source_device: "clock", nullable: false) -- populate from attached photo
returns 6:17
